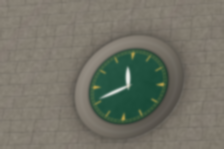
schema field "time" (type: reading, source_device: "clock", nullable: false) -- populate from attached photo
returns 11:41
